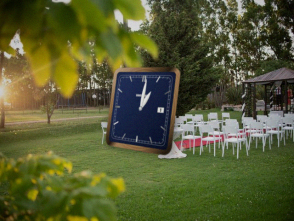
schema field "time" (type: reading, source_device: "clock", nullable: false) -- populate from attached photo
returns 1:01
